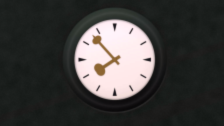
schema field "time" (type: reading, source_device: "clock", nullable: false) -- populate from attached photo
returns 7:53
